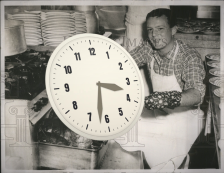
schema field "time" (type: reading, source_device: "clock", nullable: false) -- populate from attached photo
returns 3:32
